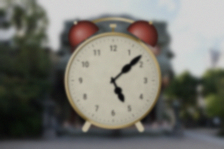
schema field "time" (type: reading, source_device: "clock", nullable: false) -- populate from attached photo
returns 5:08
